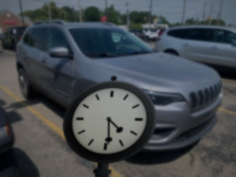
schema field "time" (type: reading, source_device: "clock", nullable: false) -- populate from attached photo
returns 4:29
